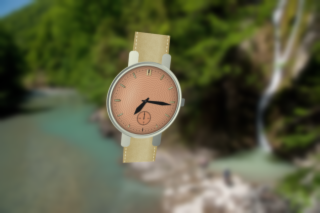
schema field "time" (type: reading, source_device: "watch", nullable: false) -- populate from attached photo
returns 7:16
